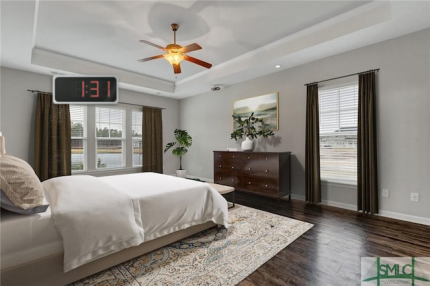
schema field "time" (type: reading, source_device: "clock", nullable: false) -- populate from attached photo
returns 1:31
